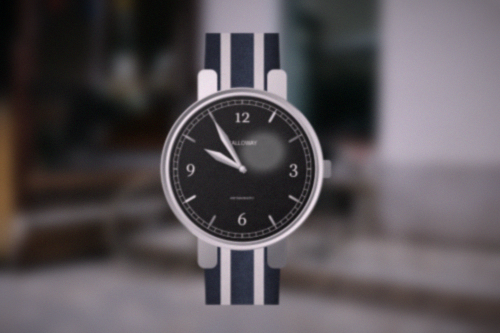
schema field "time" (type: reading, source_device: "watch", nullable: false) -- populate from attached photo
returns 9:55
